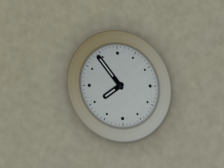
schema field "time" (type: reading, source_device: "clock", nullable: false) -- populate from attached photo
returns 7:54
